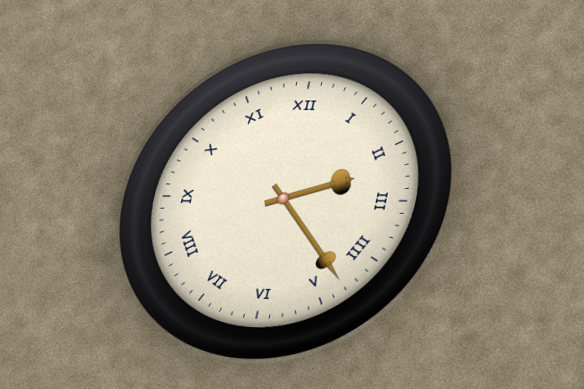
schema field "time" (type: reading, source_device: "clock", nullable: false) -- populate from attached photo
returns 2:23
